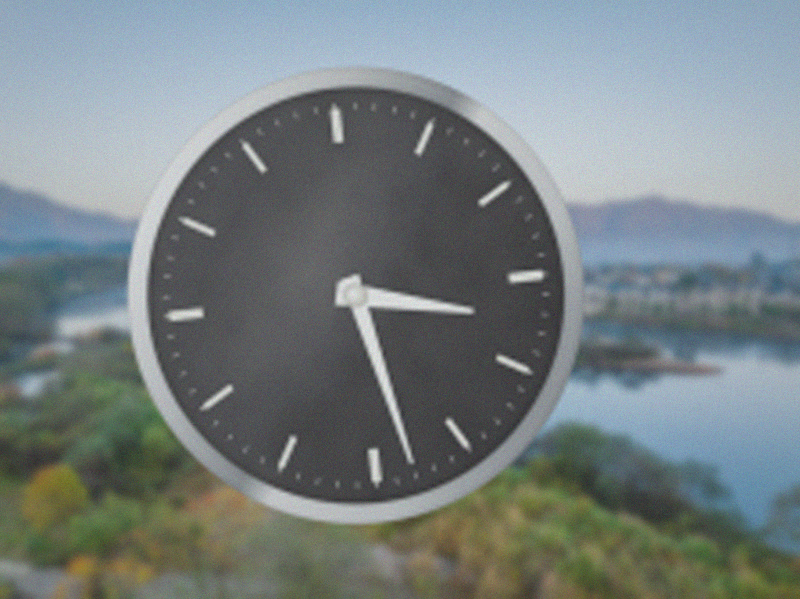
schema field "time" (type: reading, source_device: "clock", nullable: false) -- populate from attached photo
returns 3:28
